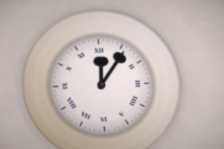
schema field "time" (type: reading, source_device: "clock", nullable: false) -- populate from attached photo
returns 12:06
